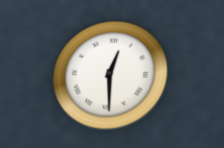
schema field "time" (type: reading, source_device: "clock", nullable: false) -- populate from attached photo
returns 12:29
